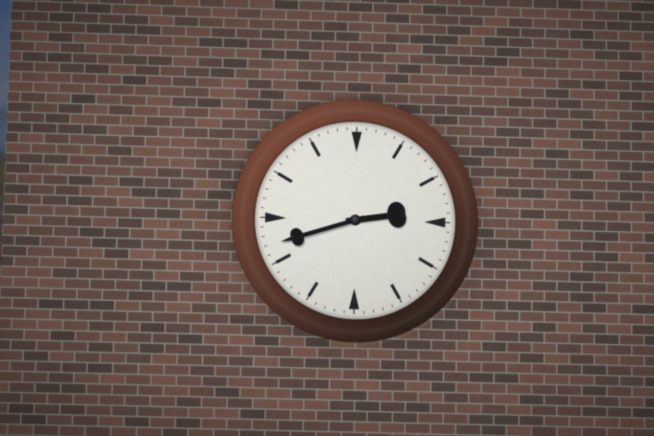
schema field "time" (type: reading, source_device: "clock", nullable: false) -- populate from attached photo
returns 2:42
